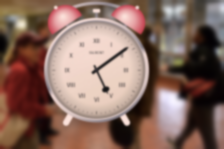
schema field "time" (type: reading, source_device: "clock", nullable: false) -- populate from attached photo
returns 5:09
